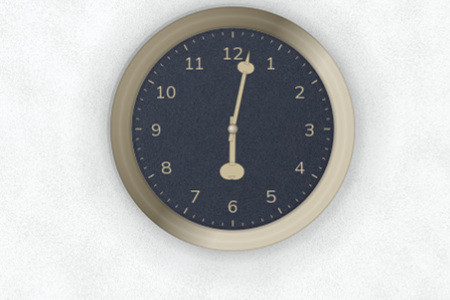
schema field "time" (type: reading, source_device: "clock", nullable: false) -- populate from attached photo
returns 6:02
